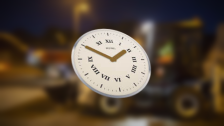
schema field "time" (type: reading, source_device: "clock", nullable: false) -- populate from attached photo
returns 1:50
